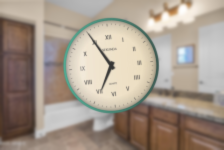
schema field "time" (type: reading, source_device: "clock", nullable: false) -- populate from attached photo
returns 6:55
